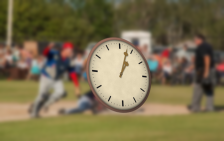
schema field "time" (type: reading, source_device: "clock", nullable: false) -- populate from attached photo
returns 1:03
